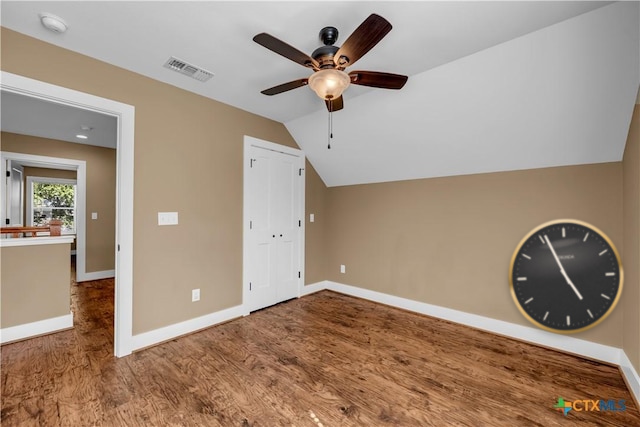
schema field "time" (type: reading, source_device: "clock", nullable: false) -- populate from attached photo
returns 4:56
